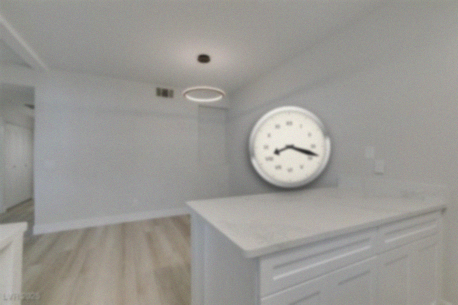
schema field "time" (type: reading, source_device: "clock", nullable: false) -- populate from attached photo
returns 8:18
